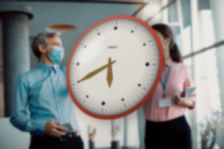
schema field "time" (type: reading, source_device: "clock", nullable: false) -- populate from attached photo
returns 5:40
